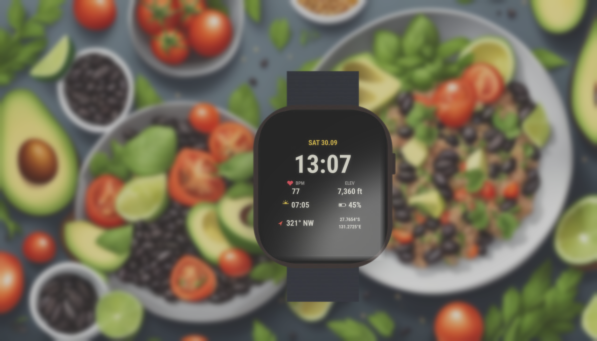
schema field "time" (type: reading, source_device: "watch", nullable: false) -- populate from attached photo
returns 13:07
